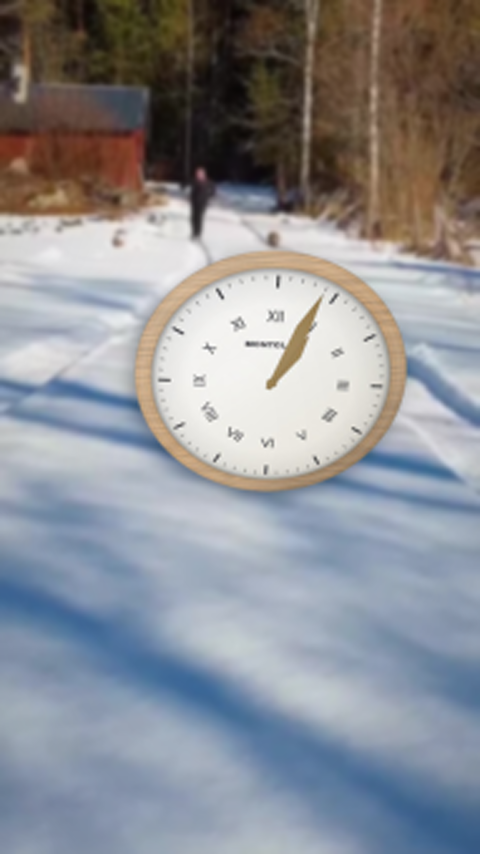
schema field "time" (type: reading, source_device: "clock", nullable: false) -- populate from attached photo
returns 1:04
